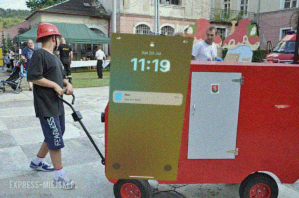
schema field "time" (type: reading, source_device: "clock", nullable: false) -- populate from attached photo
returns 11:19
